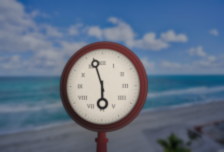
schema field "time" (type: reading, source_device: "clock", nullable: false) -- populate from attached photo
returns 5:57
